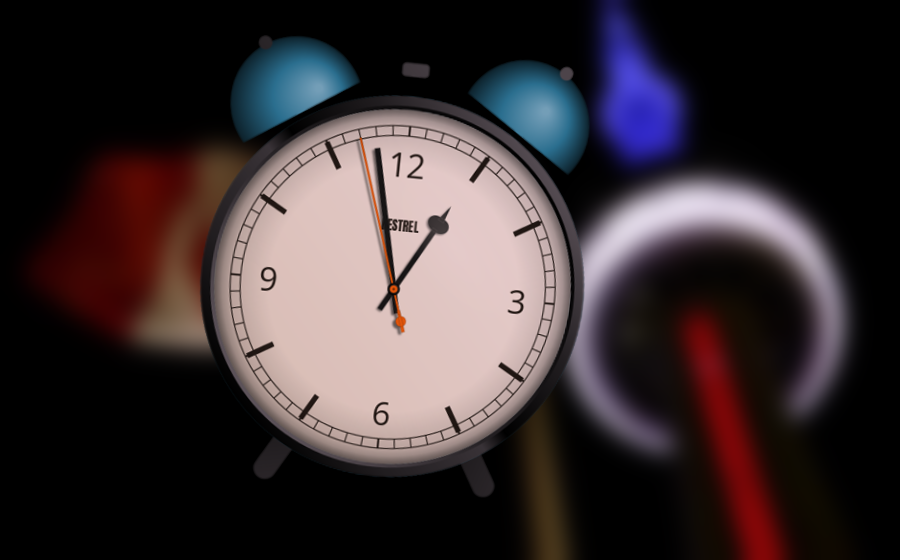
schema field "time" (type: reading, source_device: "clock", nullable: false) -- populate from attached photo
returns 12:57:57
